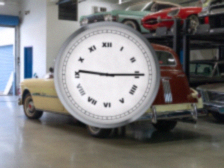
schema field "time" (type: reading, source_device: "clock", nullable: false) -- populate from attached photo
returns 9:15
